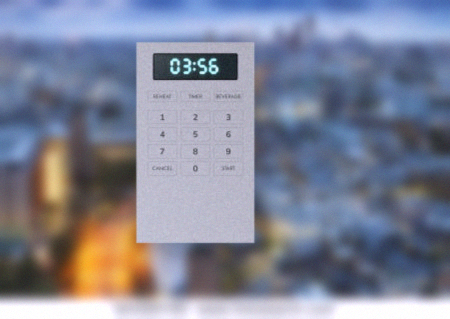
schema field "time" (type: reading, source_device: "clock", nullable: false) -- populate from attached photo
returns 3:56
